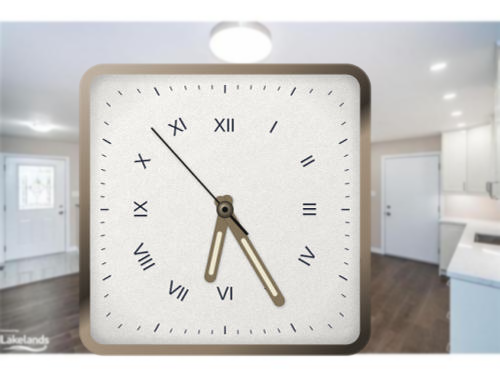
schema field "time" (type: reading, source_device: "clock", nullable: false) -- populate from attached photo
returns 6:24:53
